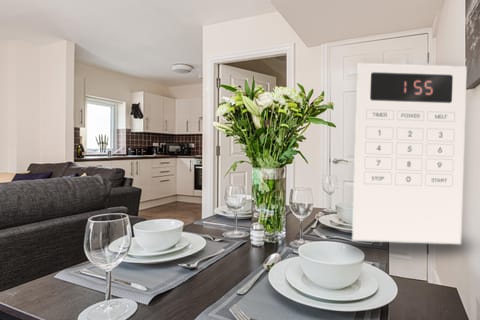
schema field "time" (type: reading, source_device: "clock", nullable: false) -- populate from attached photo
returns 1:55
